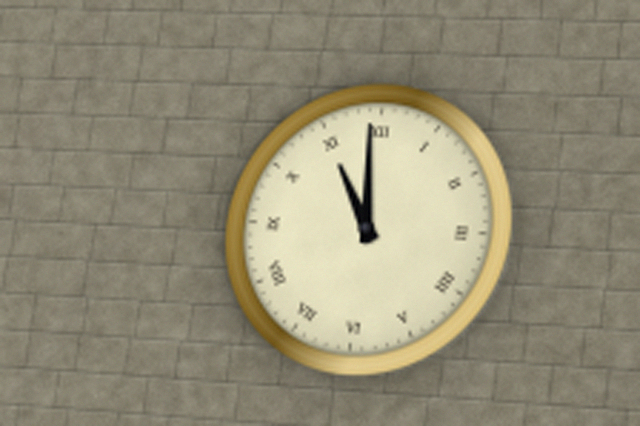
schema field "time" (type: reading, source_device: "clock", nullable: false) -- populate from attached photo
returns 10:59
